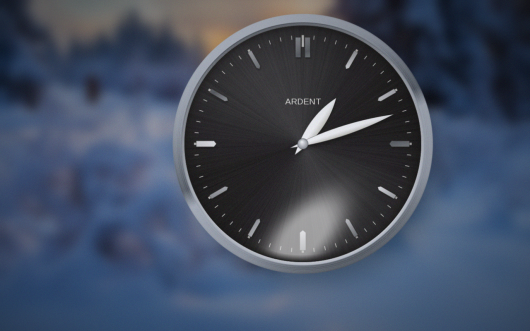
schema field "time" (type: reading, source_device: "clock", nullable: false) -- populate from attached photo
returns 1:12
